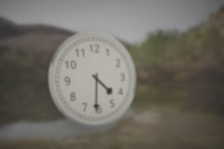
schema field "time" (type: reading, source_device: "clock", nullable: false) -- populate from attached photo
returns 4:31
